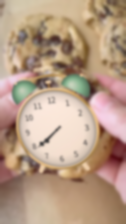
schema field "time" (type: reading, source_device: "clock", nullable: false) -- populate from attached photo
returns 7:39
